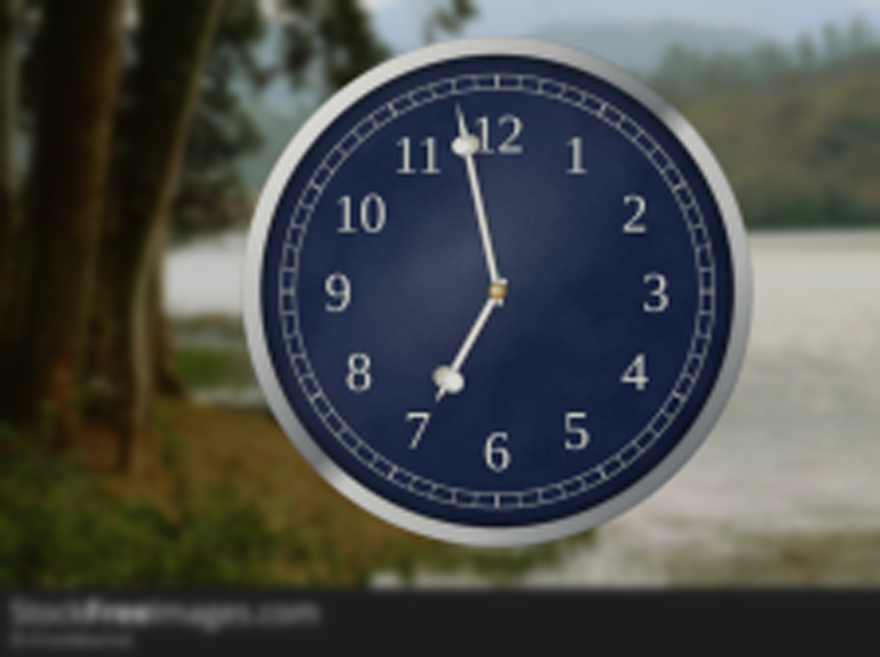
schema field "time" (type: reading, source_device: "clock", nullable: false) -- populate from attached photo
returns 6:58
